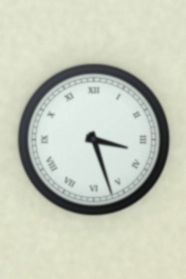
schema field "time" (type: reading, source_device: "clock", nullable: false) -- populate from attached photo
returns 3:27
